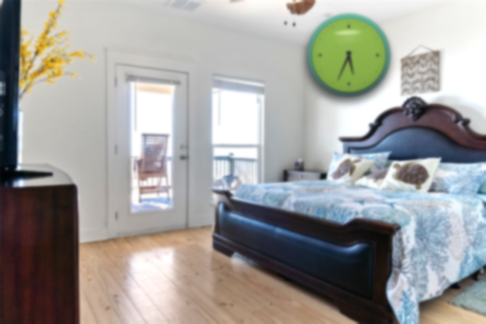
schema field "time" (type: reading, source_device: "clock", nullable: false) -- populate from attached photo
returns 5:34
